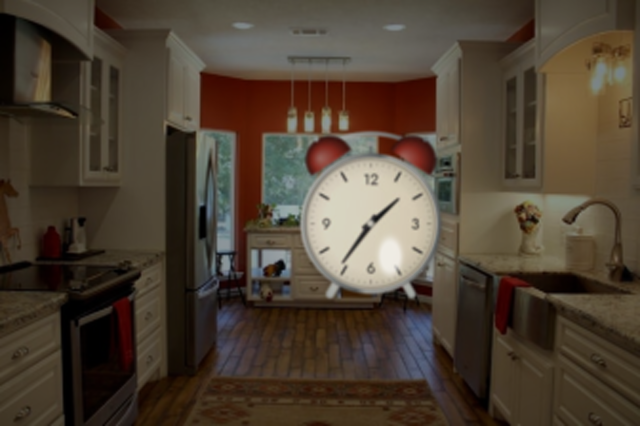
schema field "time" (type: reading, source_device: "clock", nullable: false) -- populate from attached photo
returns 1:36
